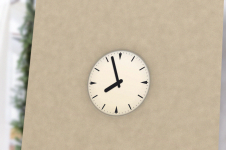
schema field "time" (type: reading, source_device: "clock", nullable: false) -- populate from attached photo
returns 7:57
